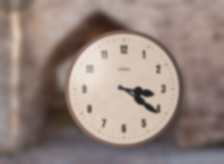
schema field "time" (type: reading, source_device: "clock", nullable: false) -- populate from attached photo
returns 3:21
